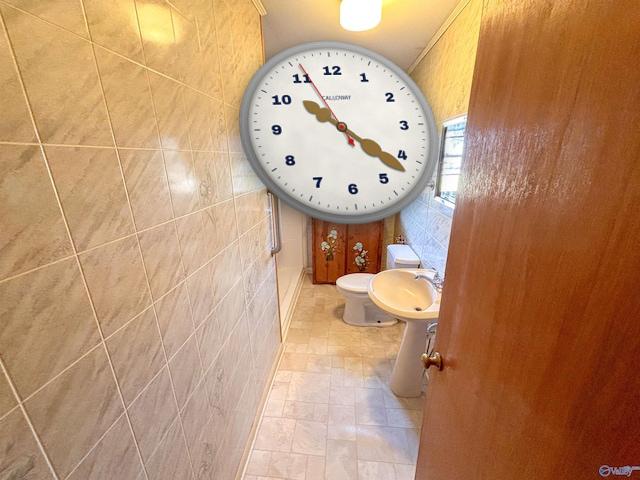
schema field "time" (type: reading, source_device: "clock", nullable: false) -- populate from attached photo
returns 10:21:56
